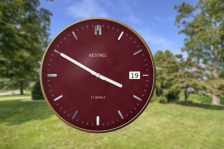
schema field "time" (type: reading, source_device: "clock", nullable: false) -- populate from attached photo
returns 3:50
